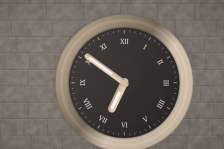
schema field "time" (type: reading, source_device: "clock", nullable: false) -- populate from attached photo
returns 6:51
